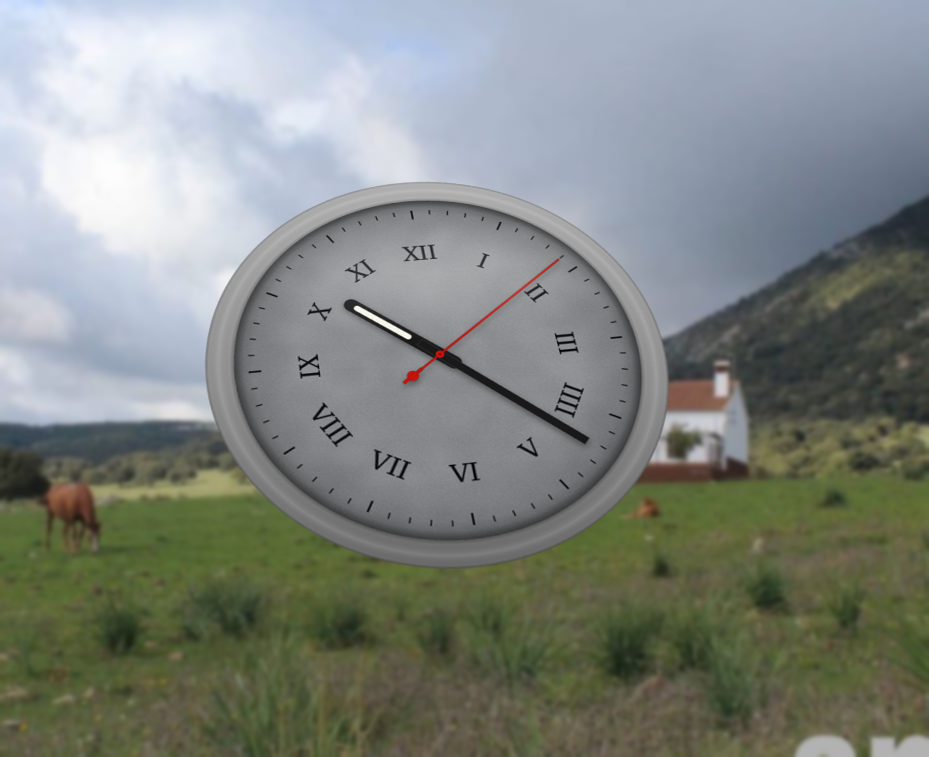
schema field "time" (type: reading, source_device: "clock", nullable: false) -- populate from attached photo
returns 10:22:09
